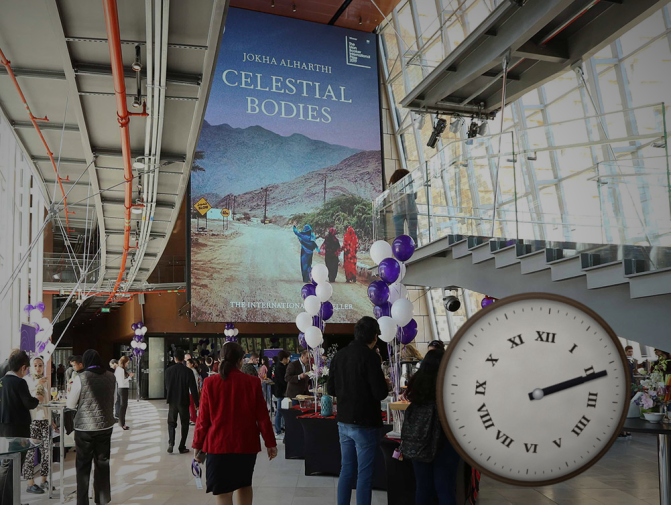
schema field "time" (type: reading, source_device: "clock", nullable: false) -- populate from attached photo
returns 2:11
